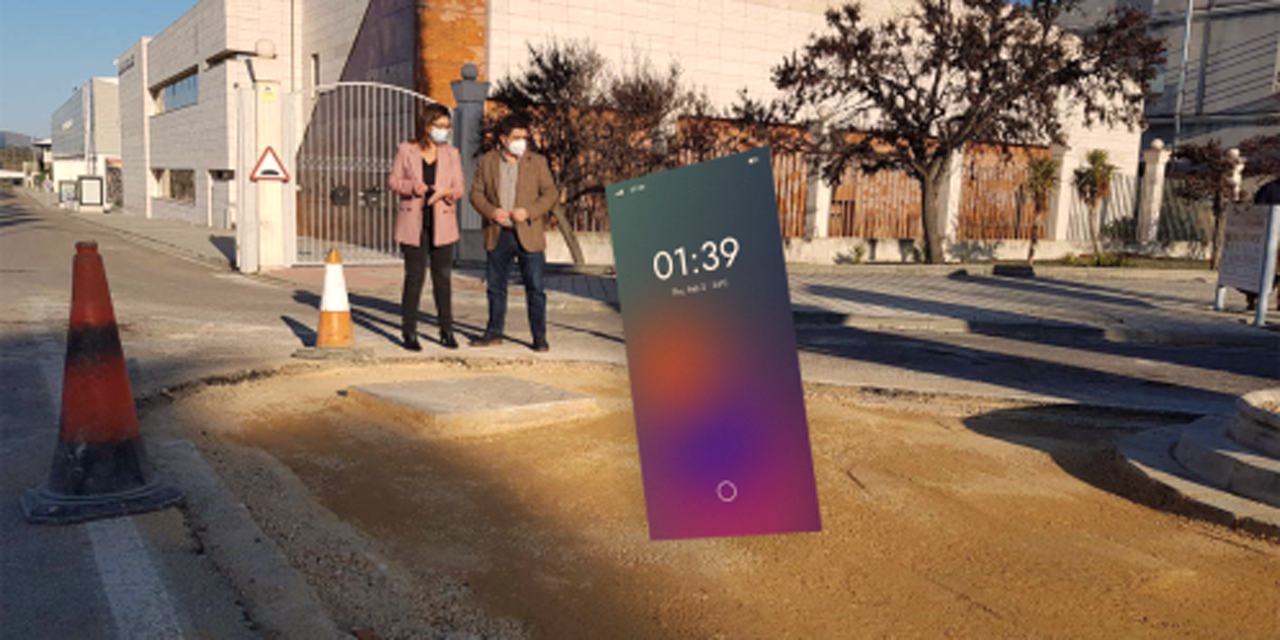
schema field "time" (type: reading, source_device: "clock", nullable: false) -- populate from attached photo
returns 1:39
